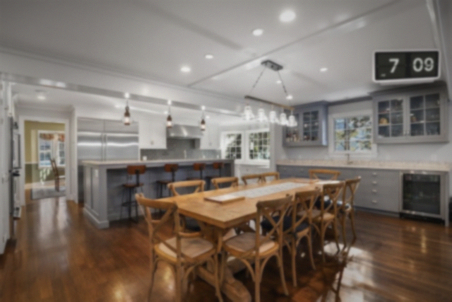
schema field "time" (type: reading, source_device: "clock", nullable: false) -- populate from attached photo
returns 7:09
